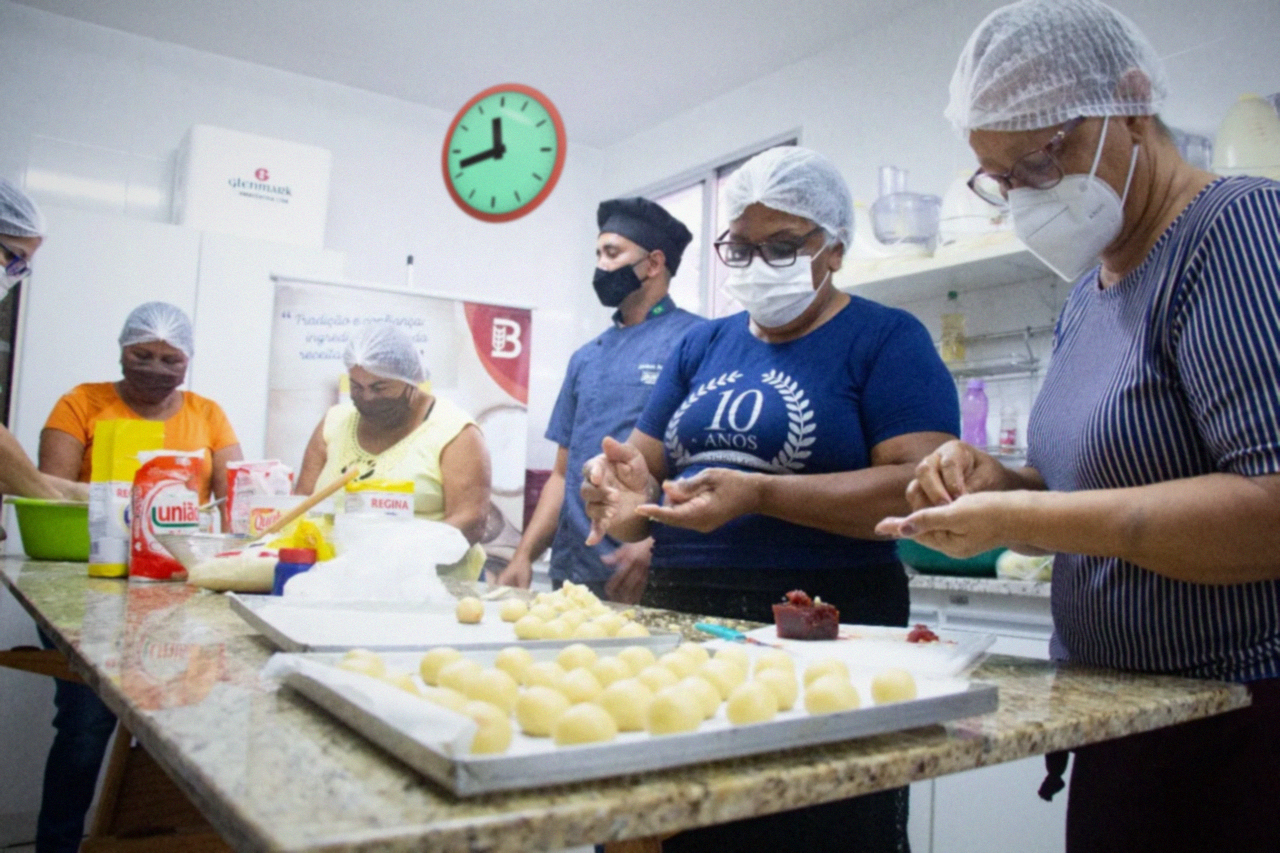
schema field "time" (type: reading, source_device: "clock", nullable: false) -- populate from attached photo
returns 11:42
